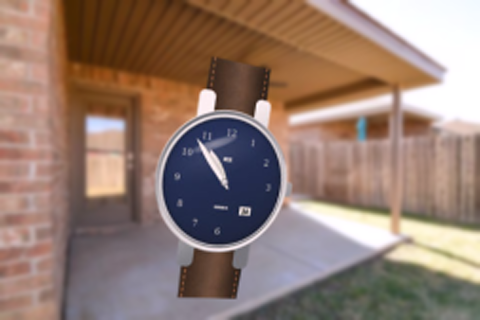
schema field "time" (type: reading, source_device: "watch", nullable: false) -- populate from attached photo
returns 10:53
